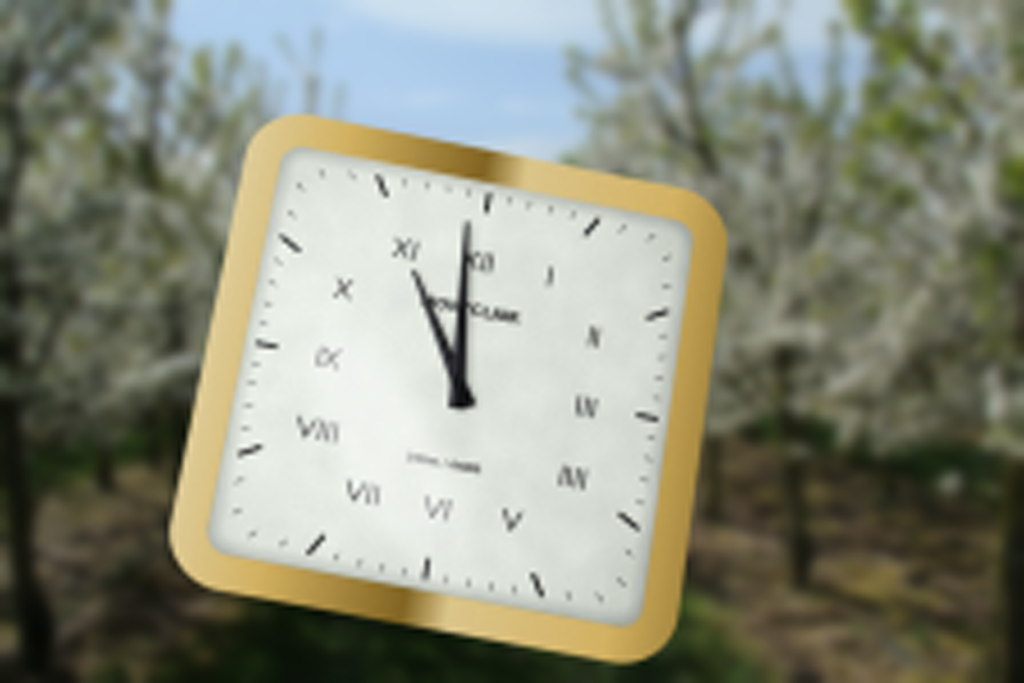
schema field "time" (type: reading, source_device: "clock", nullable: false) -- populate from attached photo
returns 10:59
